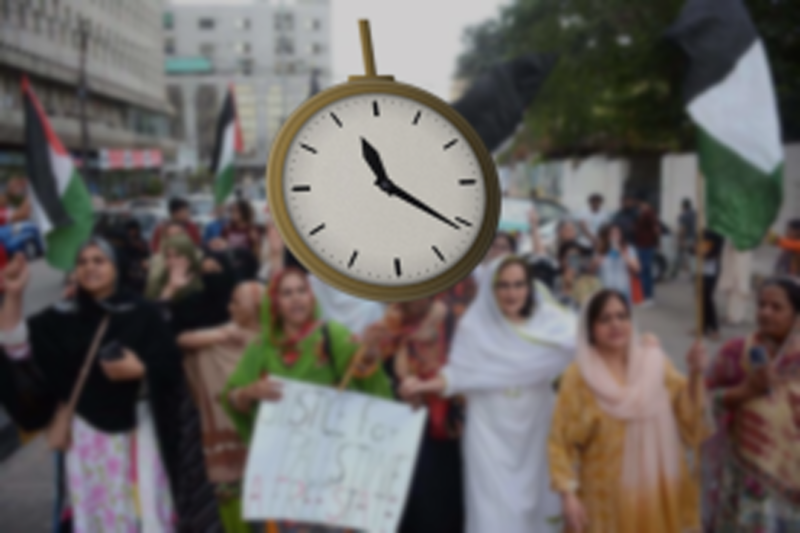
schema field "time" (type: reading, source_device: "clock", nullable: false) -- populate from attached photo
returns 11:21
